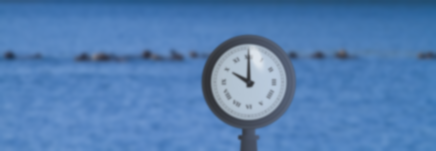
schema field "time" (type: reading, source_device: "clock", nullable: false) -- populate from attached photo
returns 10:00
